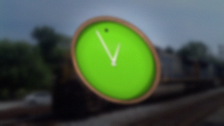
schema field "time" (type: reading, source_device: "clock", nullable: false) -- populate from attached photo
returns 12:57
